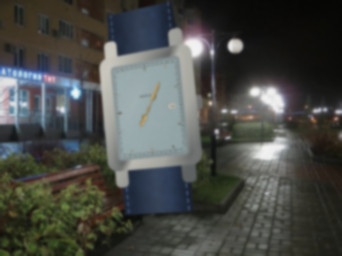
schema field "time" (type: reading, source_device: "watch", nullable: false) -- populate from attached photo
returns 7:05
